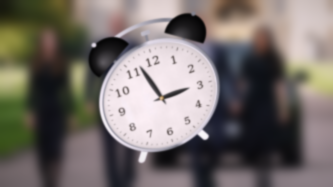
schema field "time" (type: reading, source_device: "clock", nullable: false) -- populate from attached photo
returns 2:57
